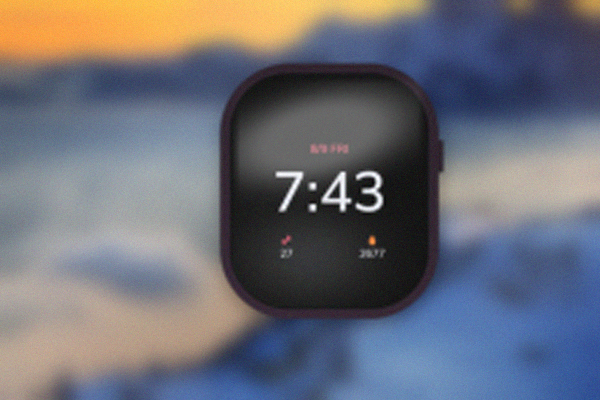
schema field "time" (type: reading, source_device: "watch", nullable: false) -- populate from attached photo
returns 7:43
